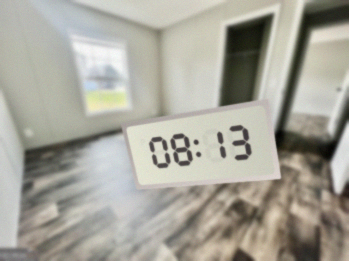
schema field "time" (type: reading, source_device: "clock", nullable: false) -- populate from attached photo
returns 8:13
